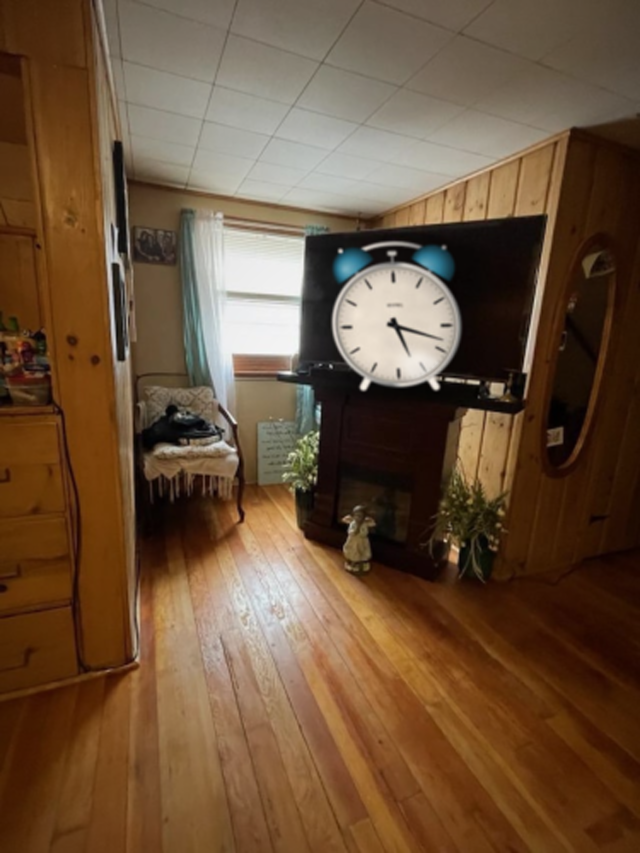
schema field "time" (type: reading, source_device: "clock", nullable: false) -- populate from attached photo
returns 5:18
